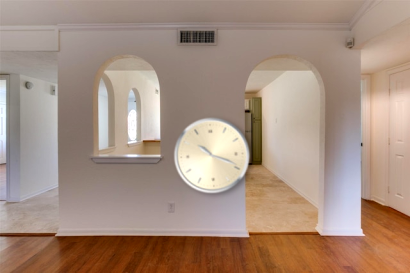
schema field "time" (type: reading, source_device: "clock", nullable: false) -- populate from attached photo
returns 10:19
